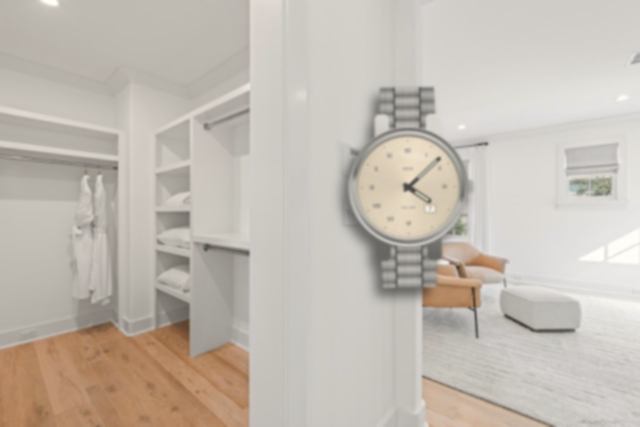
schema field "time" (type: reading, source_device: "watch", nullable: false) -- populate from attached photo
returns 4:08
